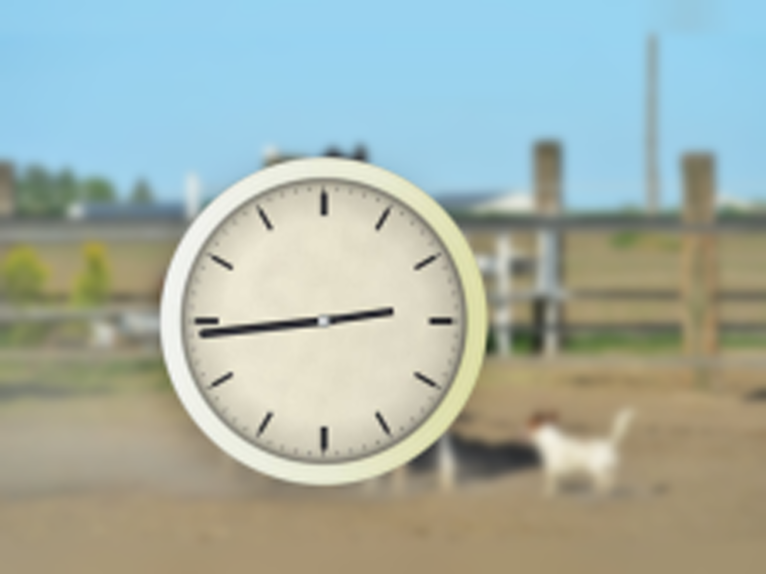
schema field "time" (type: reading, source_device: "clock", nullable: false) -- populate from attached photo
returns 2:44
